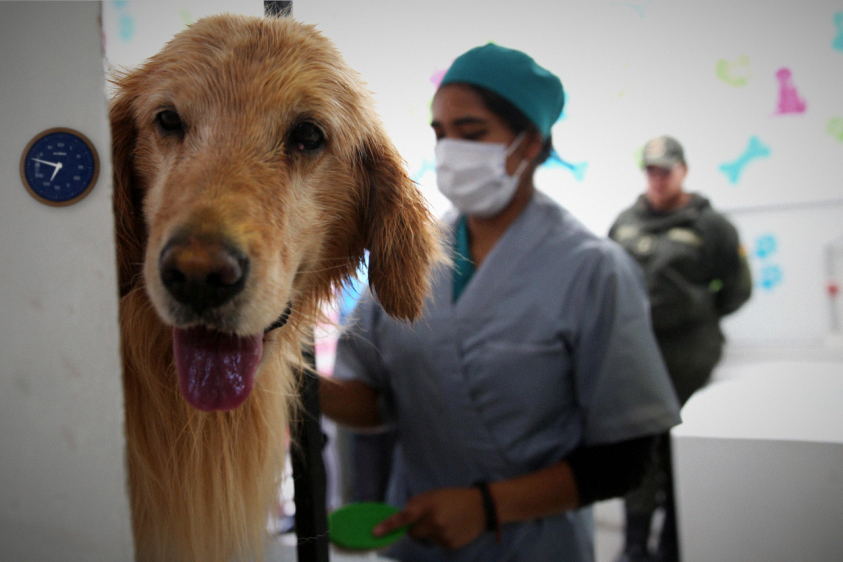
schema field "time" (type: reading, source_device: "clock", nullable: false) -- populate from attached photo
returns 6:47
